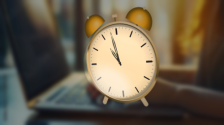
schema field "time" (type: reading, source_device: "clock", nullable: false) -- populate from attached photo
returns 10:58
